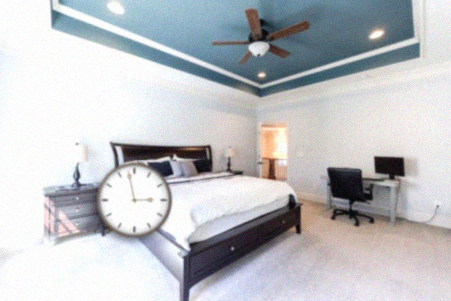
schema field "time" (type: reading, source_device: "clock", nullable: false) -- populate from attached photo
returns 2:58
